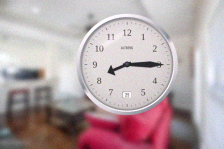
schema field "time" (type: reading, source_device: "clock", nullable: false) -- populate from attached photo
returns 8:15
